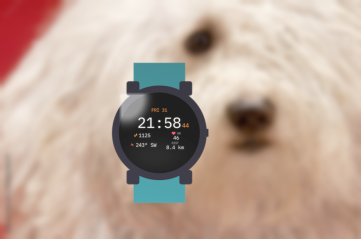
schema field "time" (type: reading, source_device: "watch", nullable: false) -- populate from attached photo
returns 21:58
